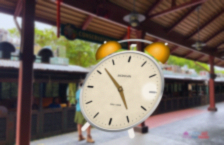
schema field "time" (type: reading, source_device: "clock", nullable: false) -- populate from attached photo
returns 4:52
